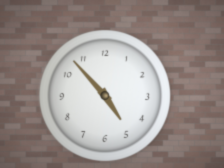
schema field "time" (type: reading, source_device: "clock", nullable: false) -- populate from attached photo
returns 4:53
